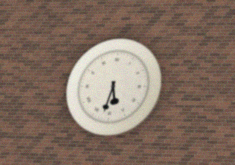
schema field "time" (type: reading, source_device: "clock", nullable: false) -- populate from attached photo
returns 5:32
